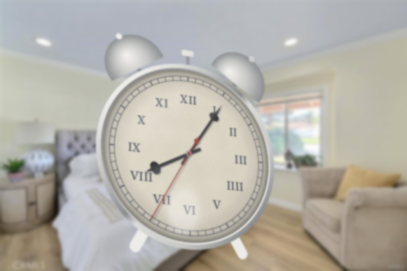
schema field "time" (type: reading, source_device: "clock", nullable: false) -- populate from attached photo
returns 8:05:35
